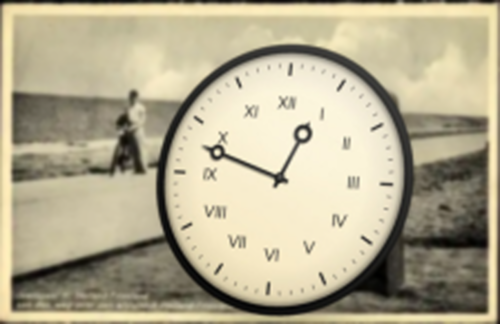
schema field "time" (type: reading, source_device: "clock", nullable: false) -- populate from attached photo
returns 12:48
